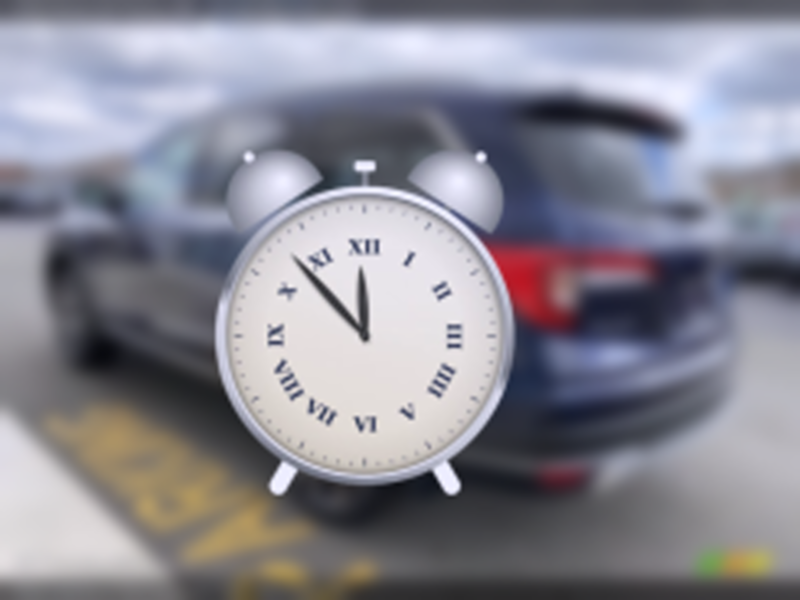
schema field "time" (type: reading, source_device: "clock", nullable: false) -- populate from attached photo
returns 11:53
